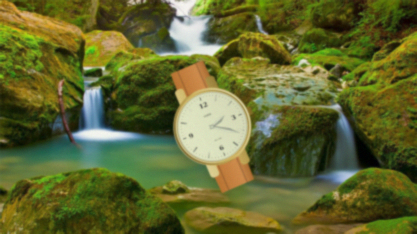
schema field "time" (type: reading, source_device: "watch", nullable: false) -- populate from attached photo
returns 2:21
